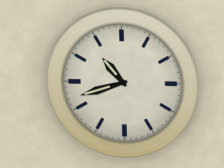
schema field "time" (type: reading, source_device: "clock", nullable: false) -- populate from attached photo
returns 10:42
